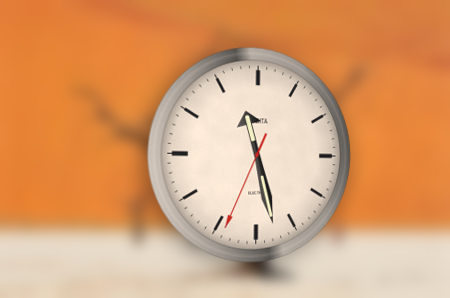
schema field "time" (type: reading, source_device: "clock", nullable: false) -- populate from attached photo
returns 11:27:34
